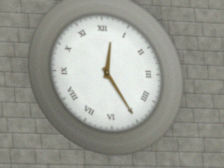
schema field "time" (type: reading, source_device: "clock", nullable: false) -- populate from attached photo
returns 12:25
